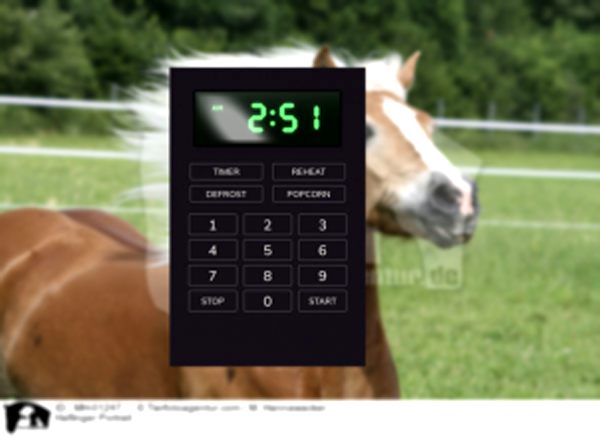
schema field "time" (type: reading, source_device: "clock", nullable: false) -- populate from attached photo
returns 2:51
